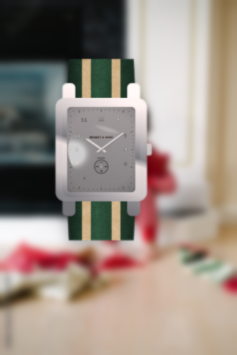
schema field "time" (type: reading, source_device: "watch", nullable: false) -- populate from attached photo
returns 10:09
